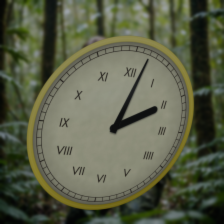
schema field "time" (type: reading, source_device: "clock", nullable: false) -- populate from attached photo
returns 2:02
